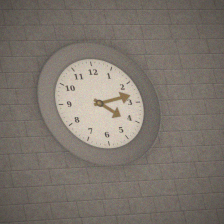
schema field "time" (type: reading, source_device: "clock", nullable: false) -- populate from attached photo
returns 4:13
